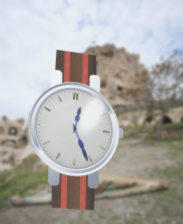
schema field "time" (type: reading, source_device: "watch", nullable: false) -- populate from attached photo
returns 12:26
